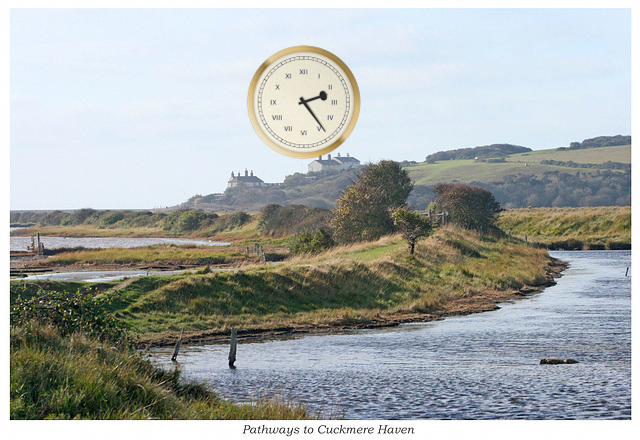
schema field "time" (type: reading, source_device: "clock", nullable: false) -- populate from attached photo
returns 2:24
